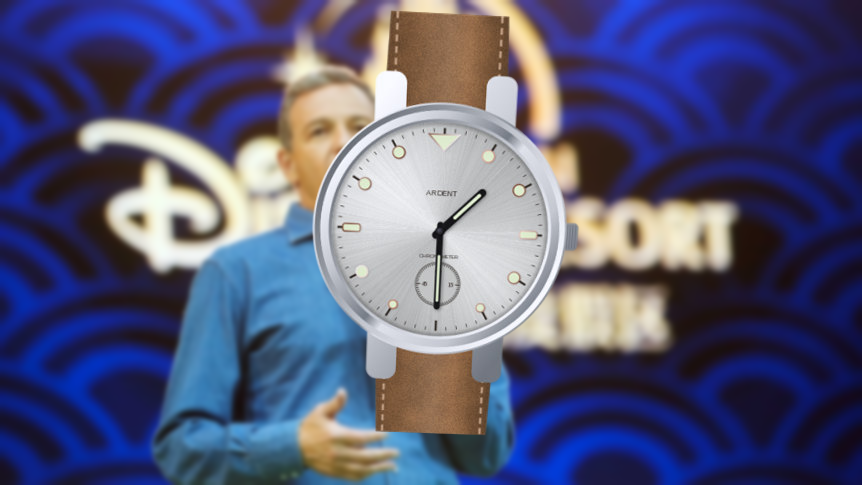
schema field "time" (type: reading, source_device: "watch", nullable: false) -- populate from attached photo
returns 1:30
